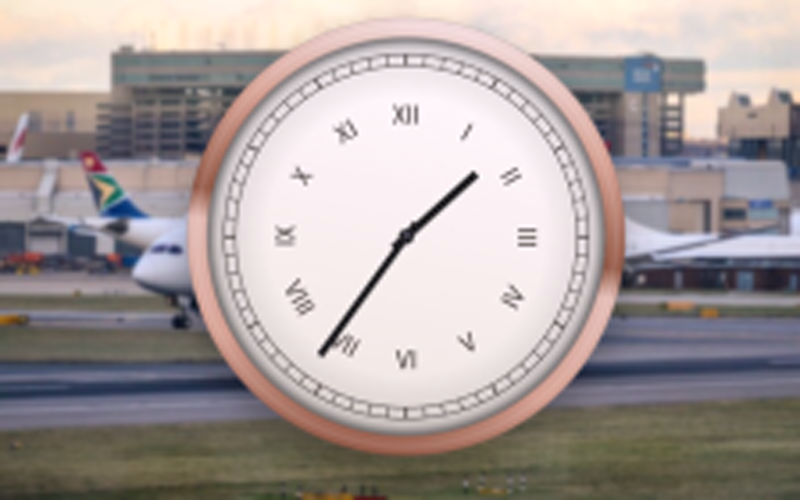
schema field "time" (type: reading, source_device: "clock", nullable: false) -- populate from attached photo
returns 1:36
